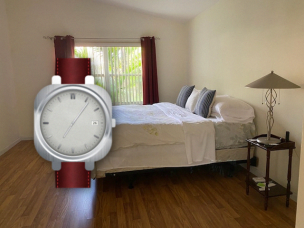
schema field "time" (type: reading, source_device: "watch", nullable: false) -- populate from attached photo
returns 7:06
